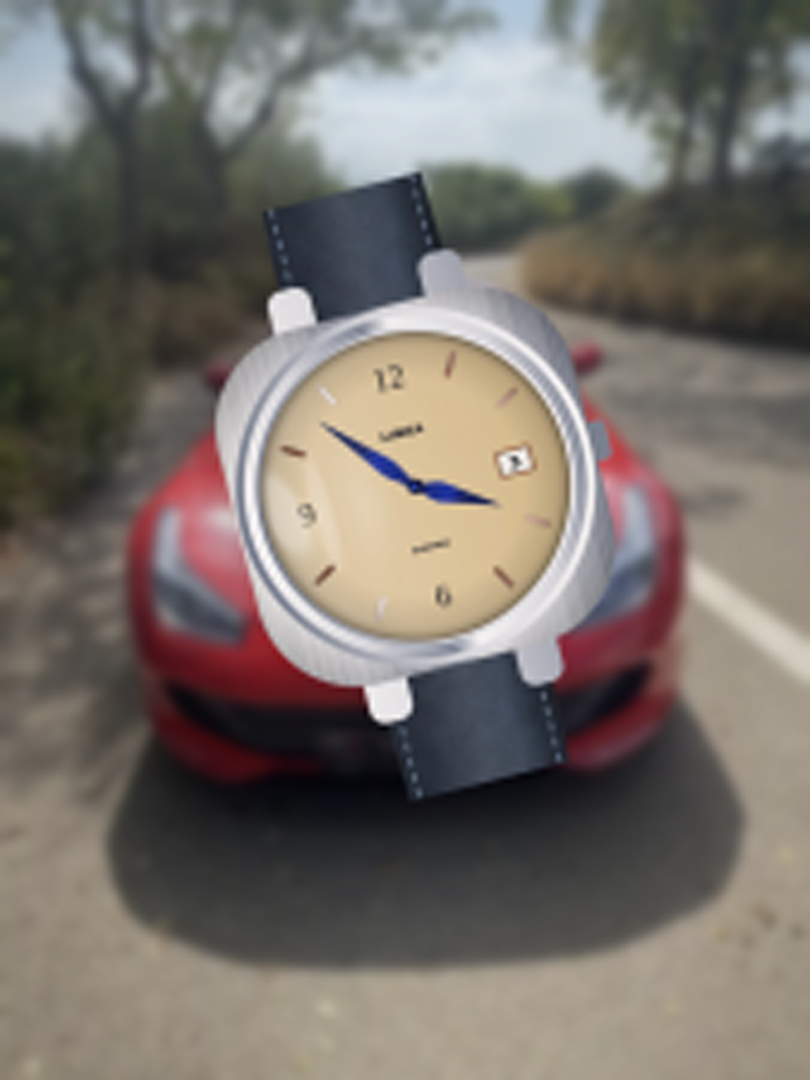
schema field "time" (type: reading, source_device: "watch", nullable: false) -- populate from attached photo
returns 3:53
